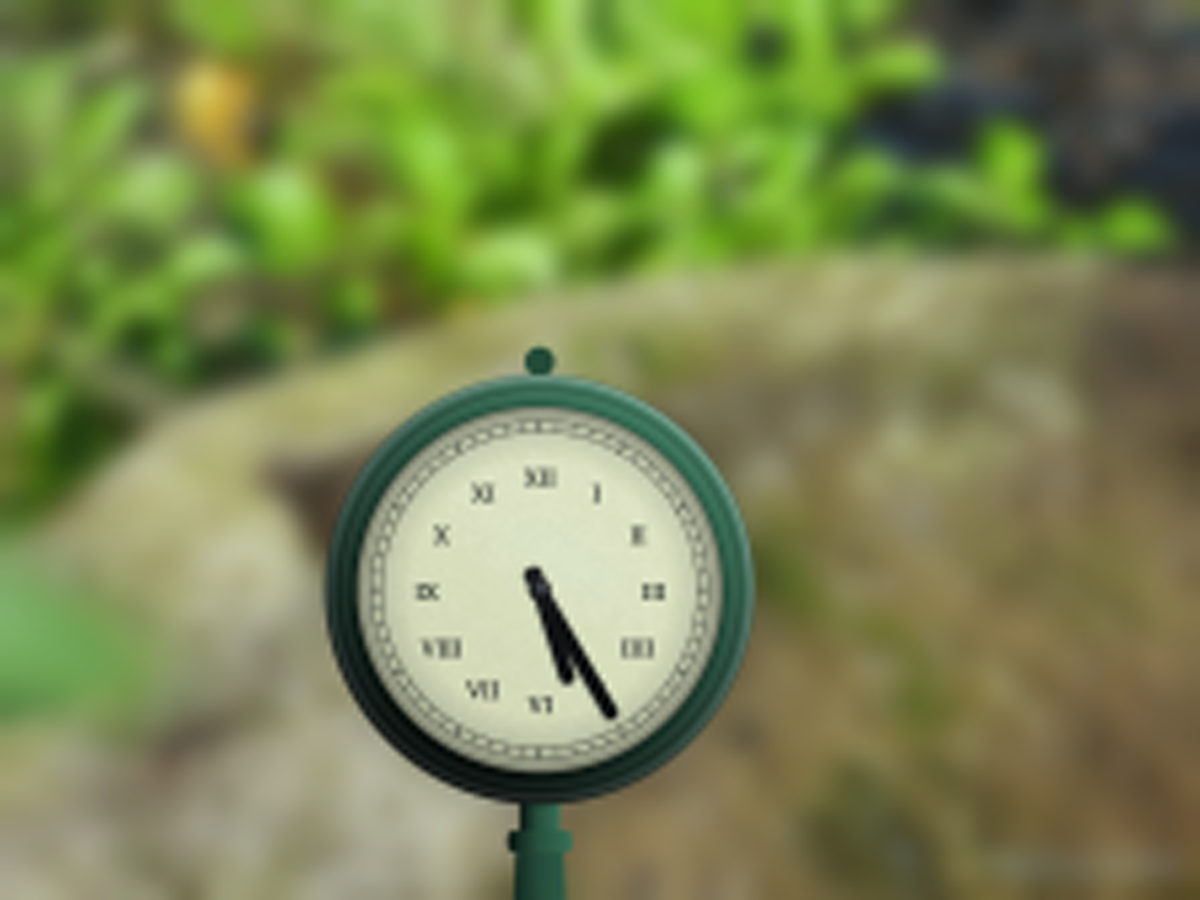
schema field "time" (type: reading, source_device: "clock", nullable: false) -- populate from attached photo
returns 5:25
